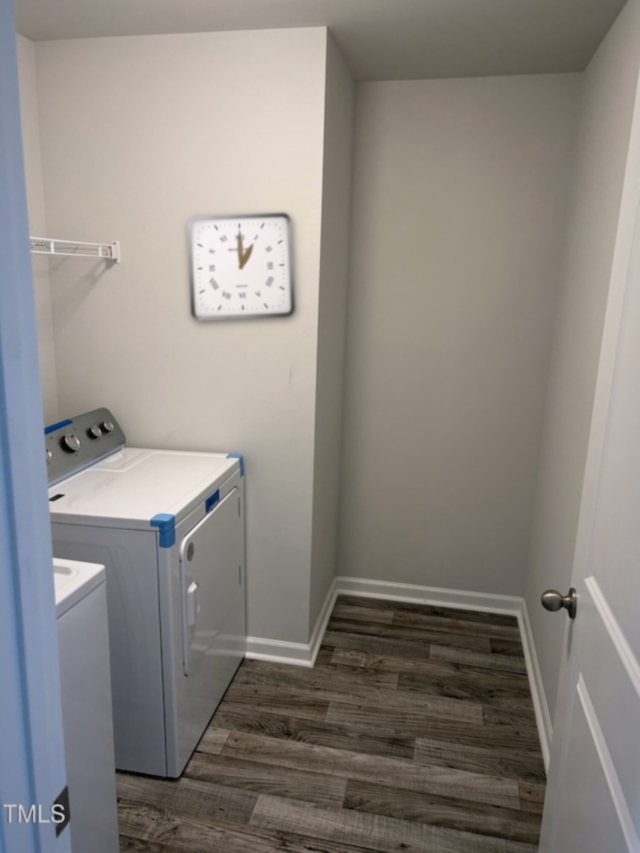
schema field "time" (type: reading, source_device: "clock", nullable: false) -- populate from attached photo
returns 1:00
